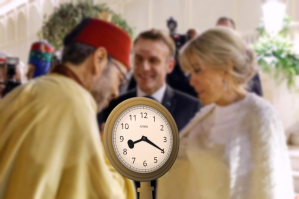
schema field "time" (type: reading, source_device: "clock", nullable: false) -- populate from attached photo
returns 8:20
